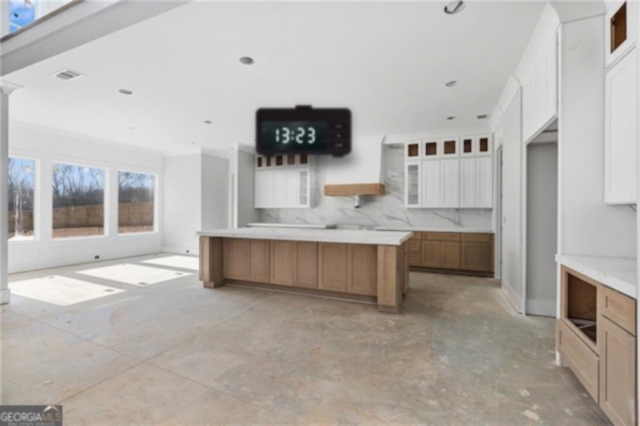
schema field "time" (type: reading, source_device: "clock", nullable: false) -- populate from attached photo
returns 13:23
